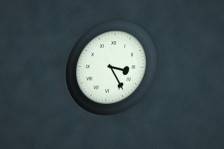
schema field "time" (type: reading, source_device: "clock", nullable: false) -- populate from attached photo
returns 3:24
